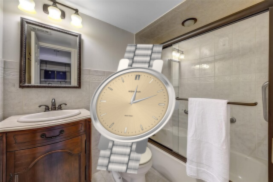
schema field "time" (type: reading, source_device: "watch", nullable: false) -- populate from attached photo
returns 12:11
